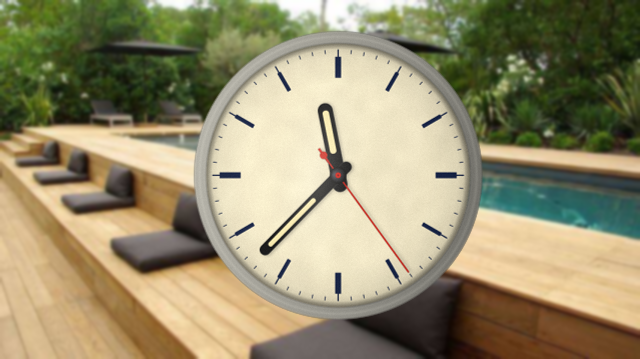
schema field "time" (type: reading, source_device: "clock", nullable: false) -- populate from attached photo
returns 11:37:24
